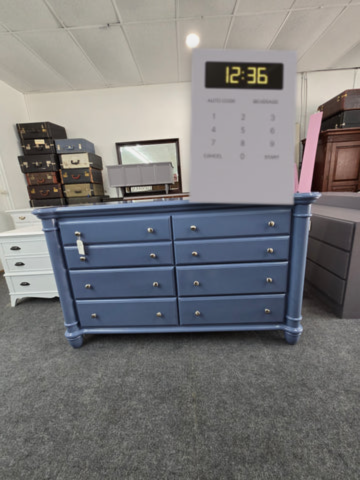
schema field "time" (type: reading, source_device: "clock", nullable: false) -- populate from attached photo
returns 12:36
